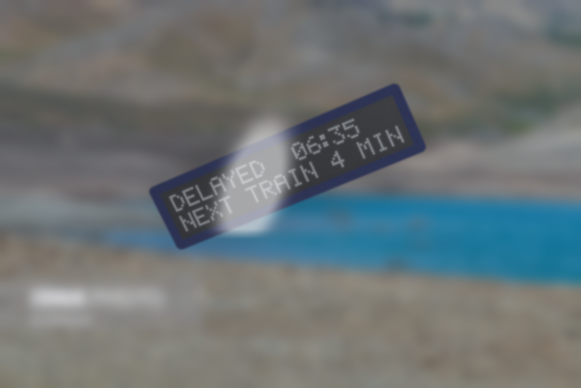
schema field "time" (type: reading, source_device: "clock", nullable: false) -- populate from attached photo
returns 6:35
